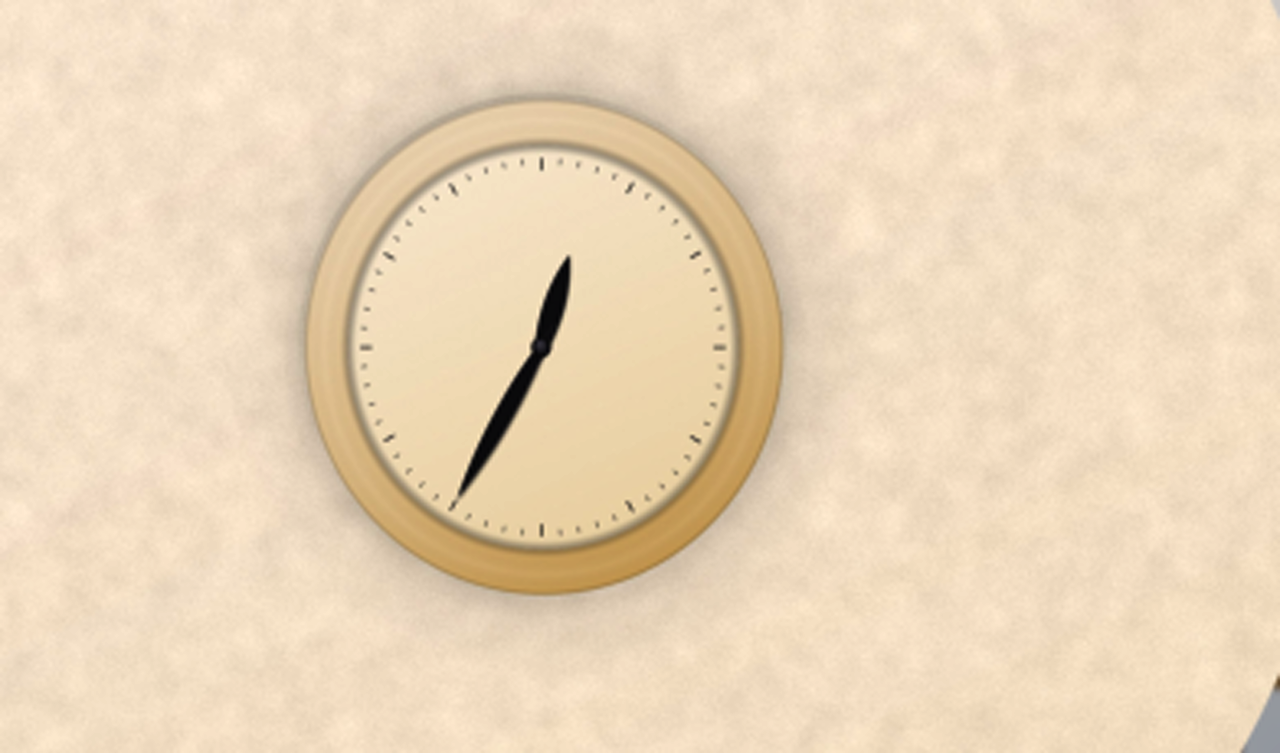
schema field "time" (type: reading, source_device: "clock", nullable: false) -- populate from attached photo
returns 12:35
